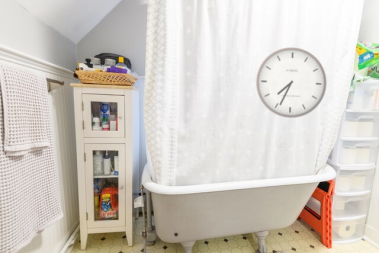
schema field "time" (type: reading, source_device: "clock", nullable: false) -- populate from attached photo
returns 7:34
